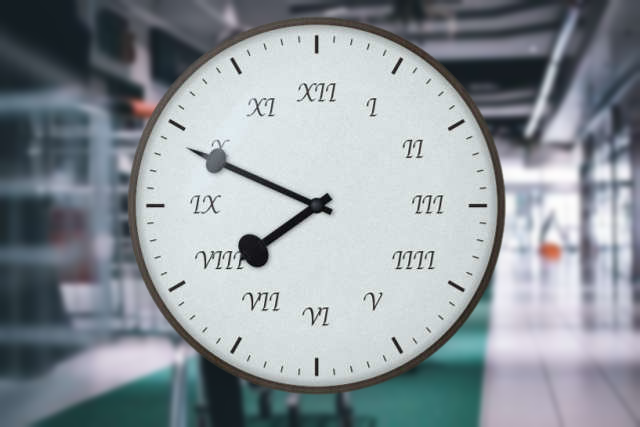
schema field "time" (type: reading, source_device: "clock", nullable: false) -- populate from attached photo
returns 7:49
